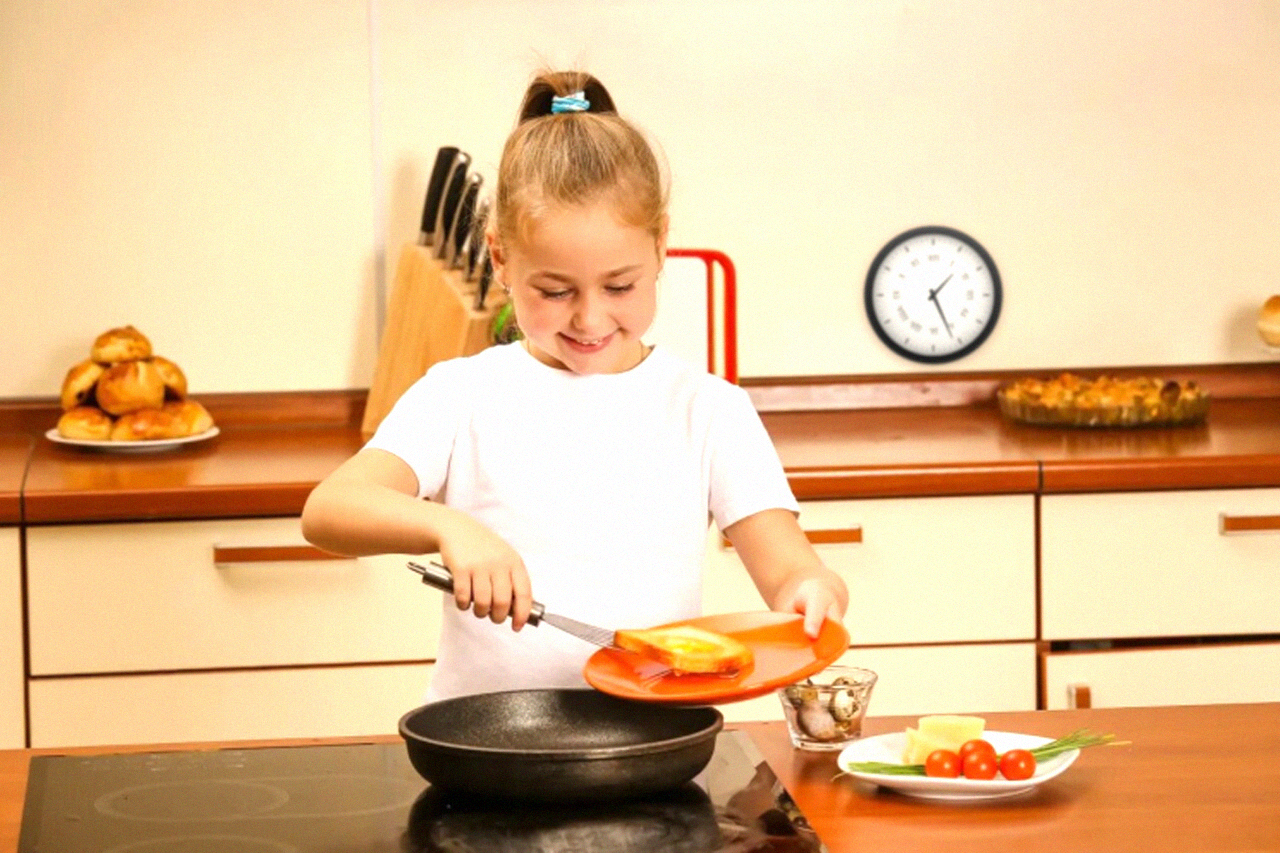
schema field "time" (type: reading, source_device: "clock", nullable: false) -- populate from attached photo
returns 1:26
